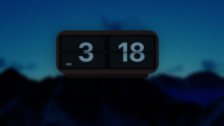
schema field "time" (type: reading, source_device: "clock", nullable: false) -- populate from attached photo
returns 3:18
